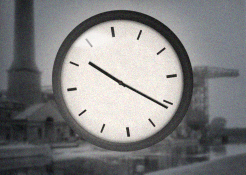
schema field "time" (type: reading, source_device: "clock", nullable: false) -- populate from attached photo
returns 10:21
